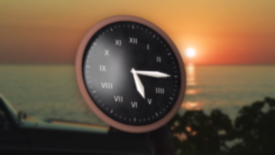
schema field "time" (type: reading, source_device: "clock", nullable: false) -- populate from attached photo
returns 5:15
